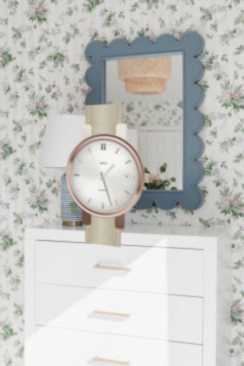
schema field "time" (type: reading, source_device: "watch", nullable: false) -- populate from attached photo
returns 1:27
